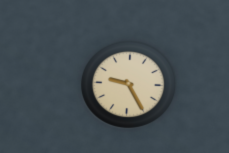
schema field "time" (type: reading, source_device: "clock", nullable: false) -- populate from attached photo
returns 9:25
